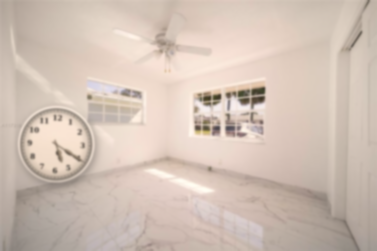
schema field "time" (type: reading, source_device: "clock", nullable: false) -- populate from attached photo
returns 5:20
